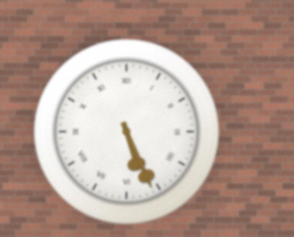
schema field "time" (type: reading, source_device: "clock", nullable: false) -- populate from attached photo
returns 5:26
